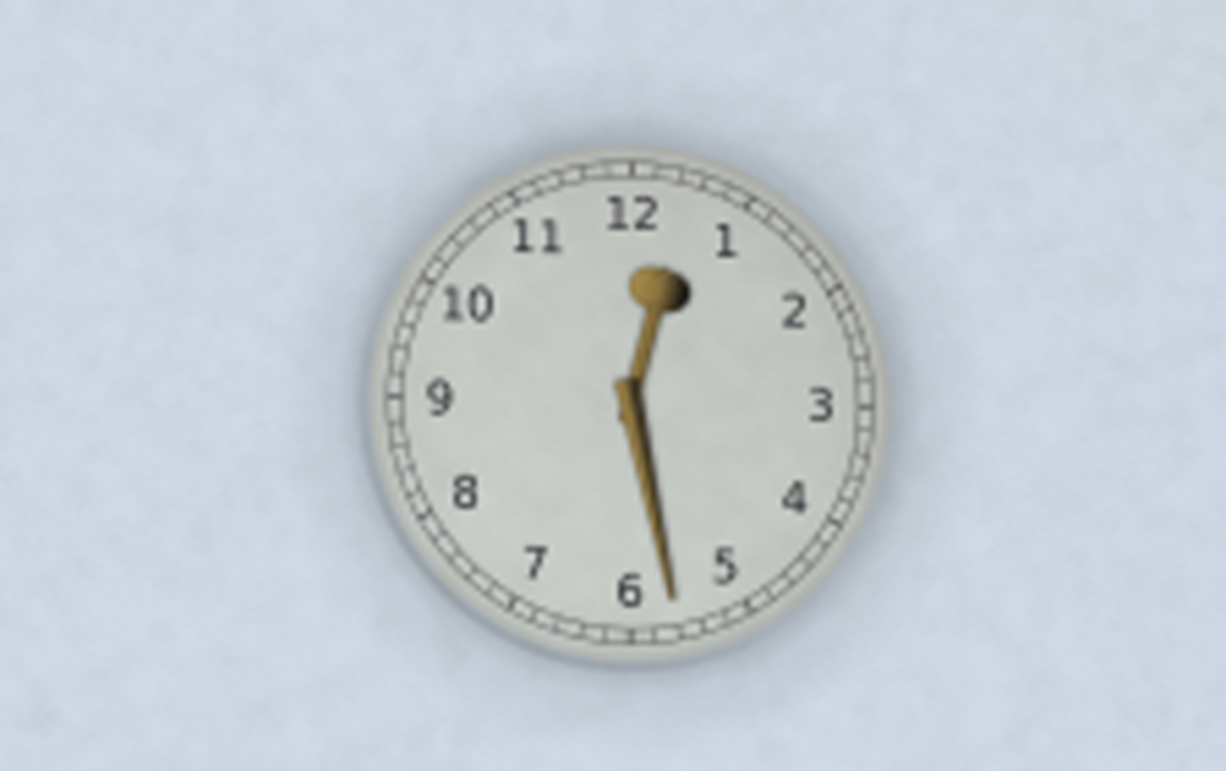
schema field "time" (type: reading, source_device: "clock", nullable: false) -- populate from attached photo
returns 12:28
